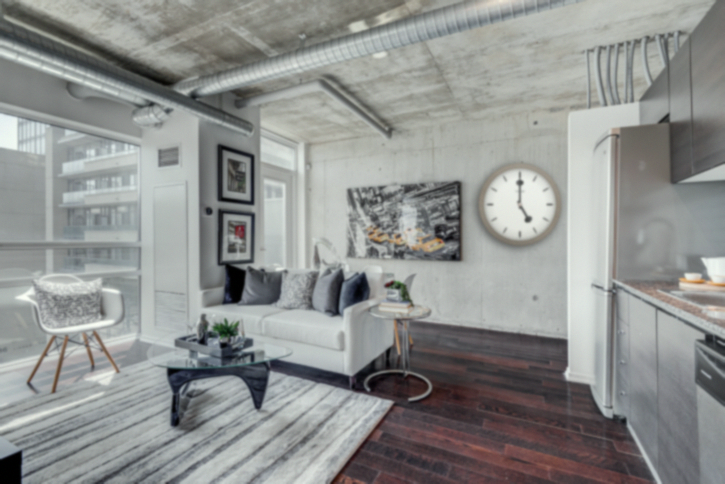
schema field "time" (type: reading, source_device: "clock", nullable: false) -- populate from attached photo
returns 5:00
